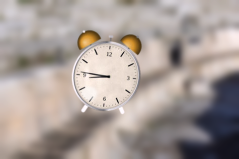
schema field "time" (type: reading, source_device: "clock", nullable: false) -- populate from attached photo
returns 8:46
